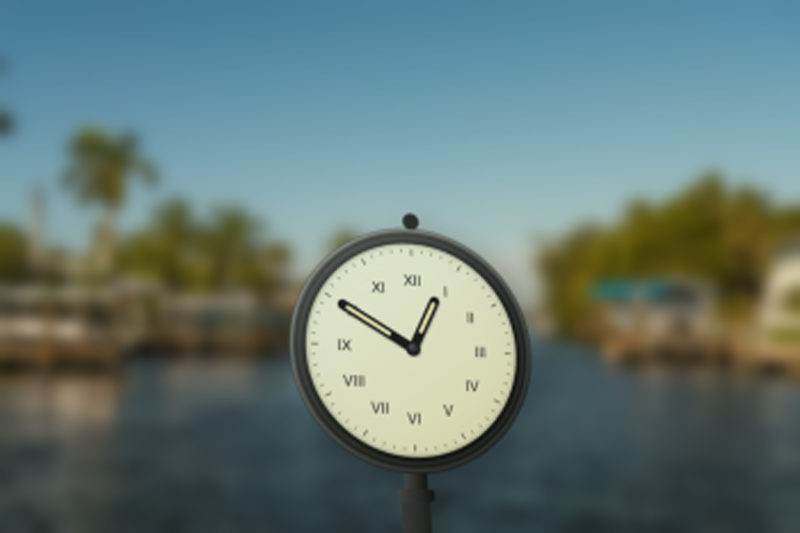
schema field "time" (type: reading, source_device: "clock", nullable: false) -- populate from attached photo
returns 12:50
